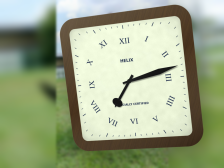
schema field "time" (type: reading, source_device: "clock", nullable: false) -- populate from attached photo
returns 7:13
